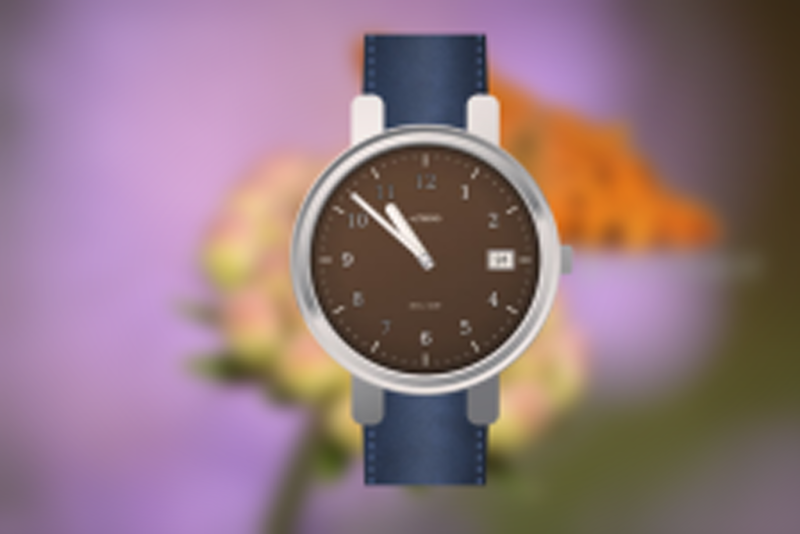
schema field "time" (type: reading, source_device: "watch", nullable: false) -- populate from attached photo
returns 10:52
